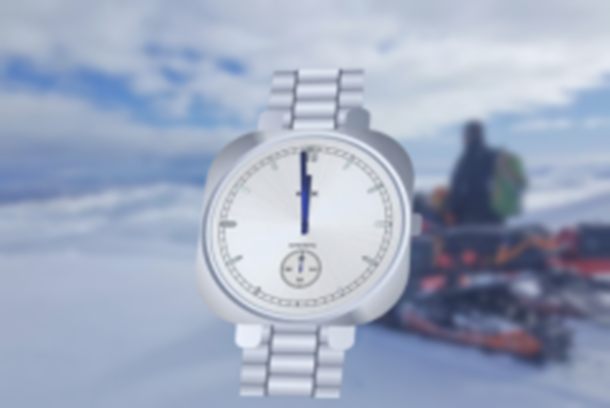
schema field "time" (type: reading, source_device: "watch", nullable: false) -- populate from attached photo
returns 11:59
